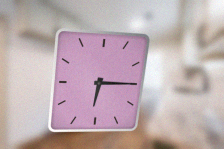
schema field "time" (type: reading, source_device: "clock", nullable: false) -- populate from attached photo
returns 6:15
